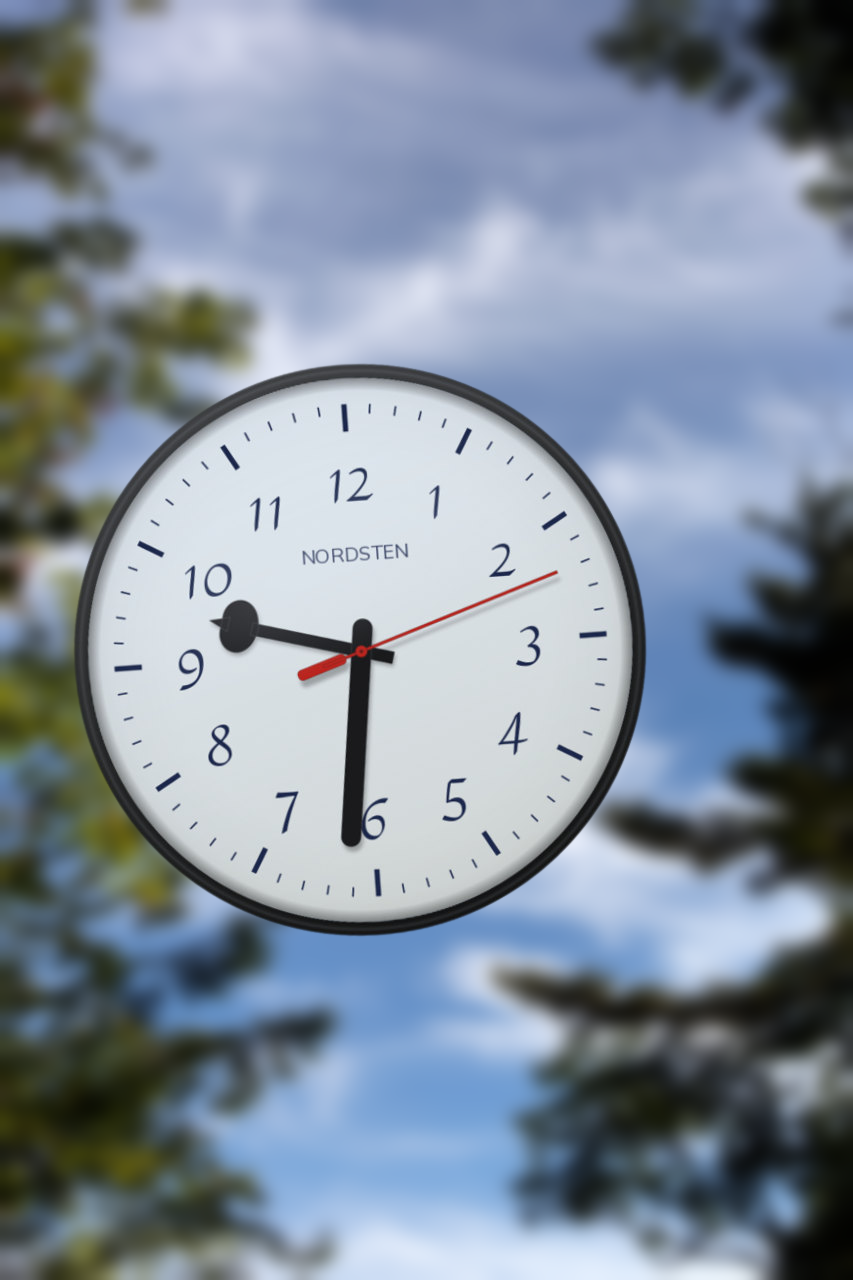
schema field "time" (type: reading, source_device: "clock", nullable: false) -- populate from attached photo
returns 9:31:12
